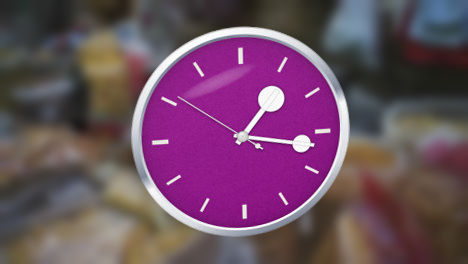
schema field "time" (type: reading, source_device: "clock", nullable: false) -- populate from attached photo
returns 1:16:51
